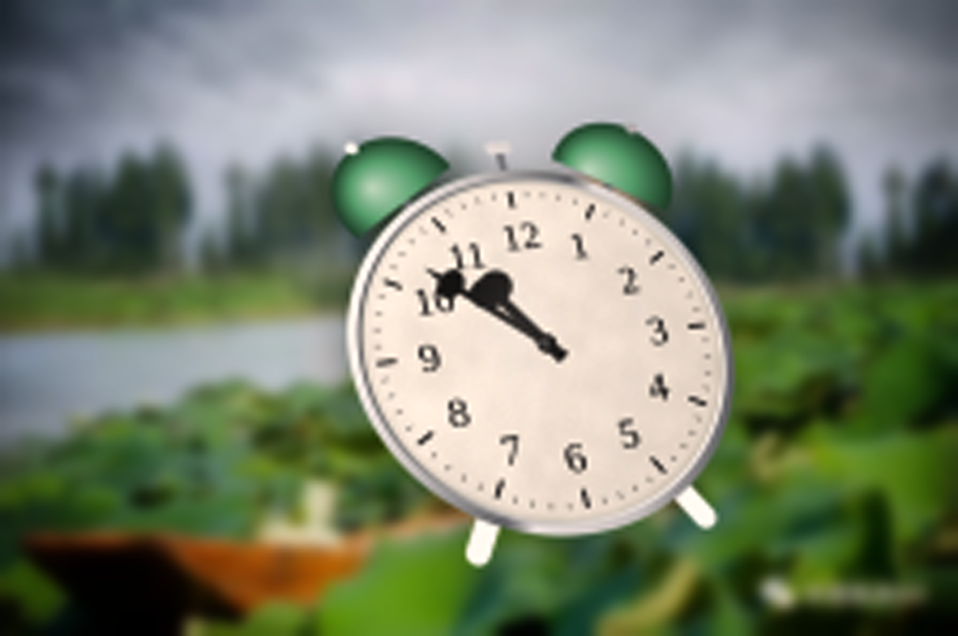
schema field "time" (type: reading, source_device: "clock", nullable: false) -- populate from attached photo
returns 10:52
